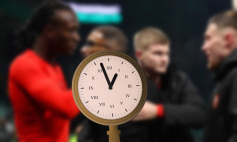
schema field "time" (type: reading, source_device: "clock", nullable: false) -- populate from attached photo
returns 12:57
